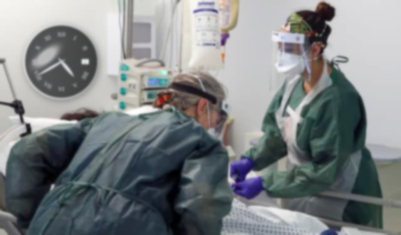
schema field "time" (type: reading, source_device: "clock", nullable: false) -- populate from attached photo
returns 4:40
